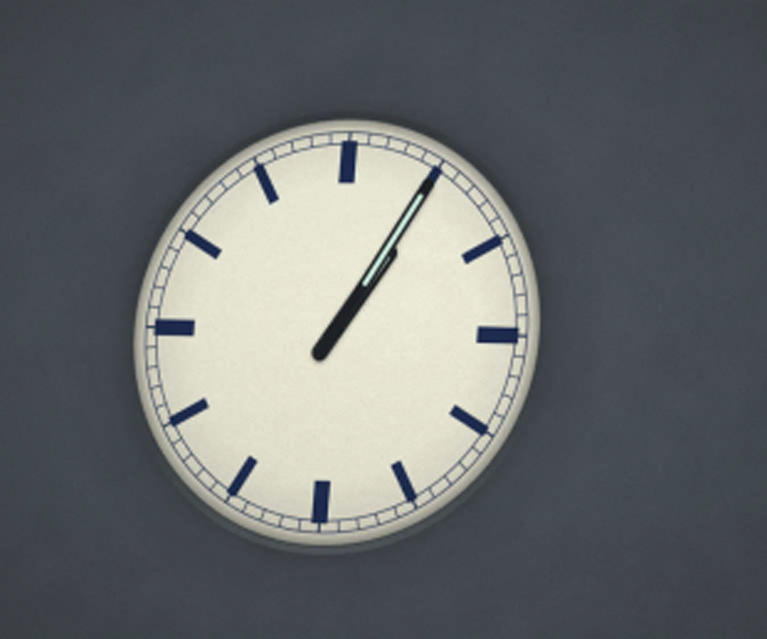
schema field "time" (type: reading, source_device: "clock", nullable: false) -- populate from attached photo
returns 1:05
